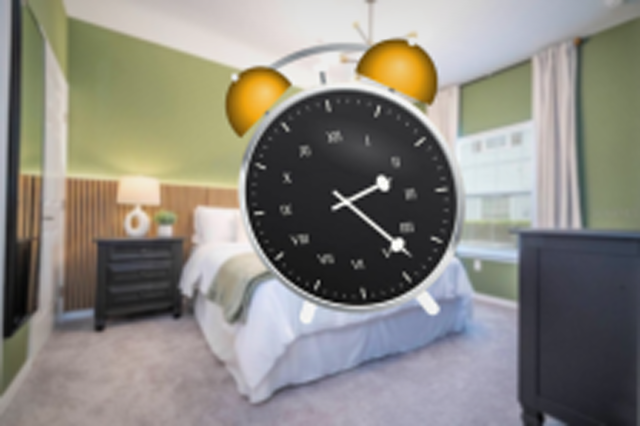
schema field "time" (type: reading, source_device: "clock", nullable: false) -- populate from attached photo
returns 2:23
